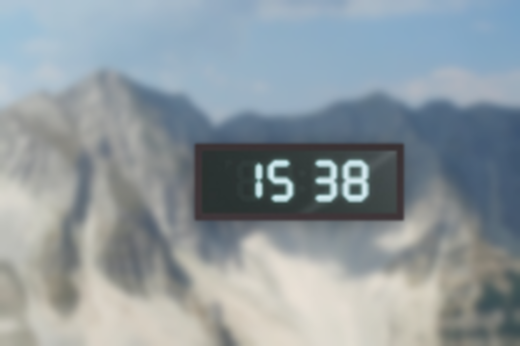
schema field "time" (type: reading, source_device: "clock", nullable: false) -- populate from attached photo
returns 15:38
